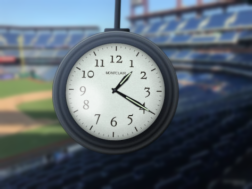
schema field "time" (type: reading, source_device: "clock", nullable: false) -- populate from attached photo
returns 1:20
